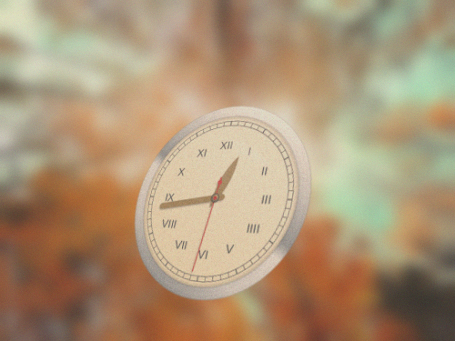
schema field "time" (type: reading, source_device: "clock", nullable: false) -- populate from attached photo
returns 12:43:31
